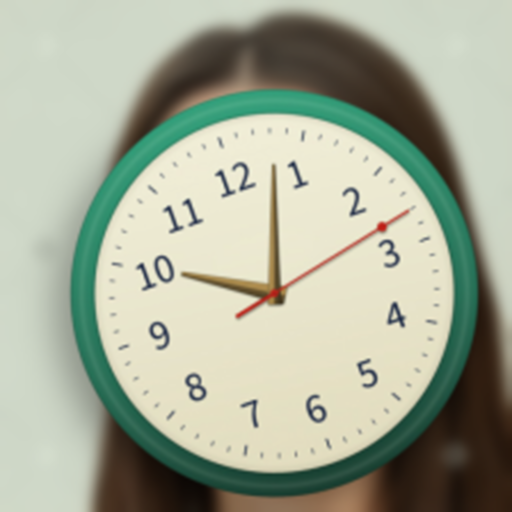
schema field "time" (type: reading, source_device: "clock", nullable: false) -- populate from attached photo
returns 10:03:13
